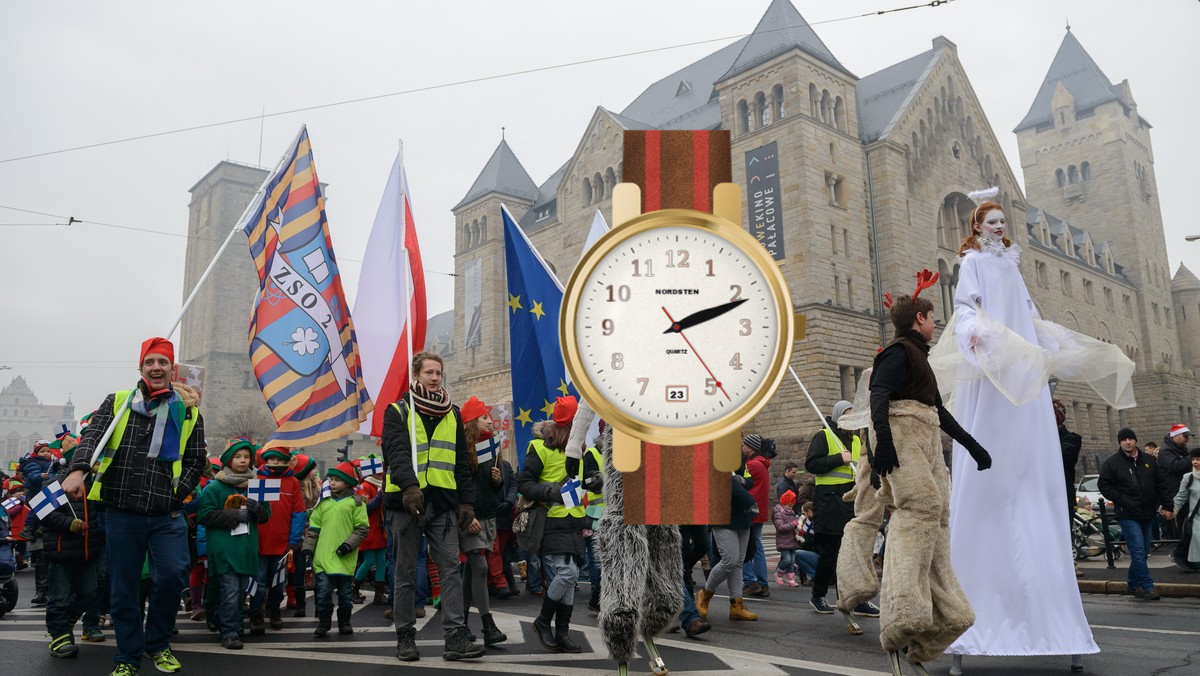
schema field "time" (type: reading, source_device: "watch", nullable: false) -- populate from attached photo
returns 2:11:24
